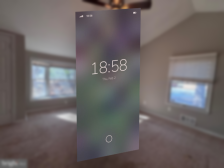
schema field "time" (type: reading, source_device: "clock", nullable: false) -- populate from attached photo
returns 18:58
